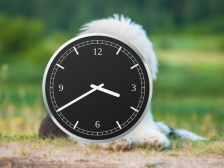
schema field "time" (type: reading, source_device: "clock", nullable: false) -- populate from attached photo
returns 3:40
